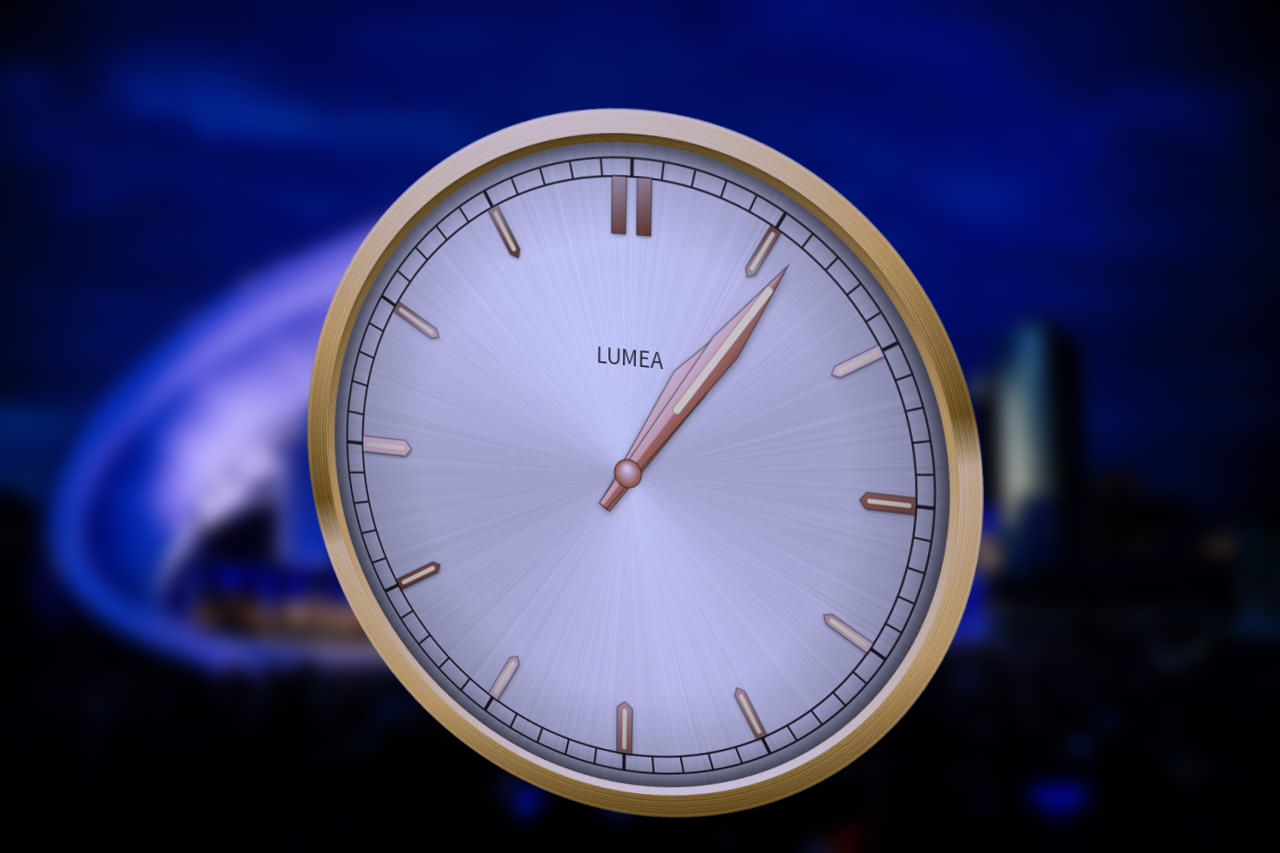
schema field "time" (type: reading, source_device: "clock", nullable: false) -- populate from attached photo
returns 1:06
